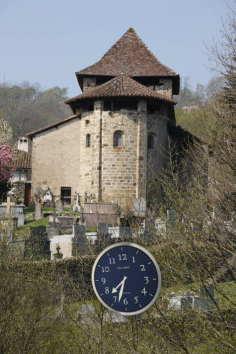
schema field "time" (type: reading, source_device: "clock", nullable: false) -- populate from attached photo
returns 7:33
